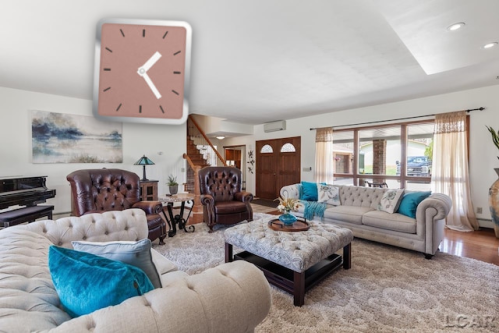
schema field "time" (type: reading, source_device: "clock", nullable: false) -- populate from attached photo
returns 1:24
